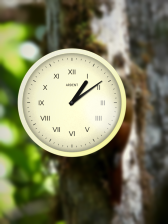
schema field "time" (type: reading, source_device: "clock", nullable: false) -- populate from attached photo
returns 1:09
